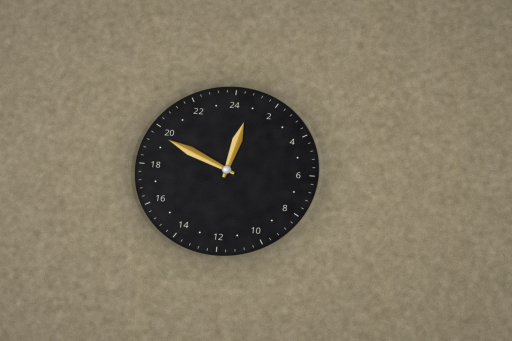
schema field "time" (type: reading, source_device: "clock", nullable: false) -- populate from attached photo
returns 0:49
